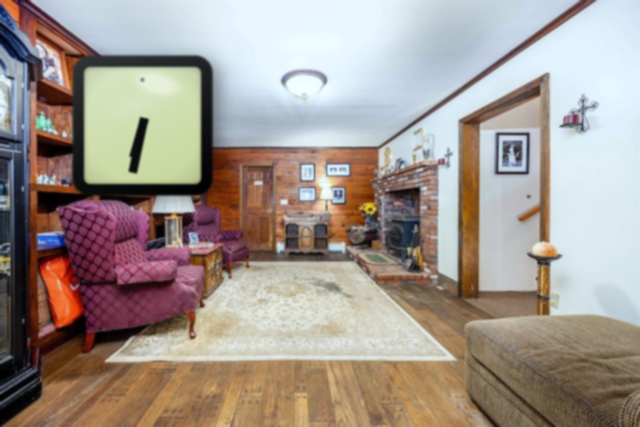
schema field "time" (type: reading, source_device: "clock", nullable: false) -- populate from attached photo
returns 6:32
